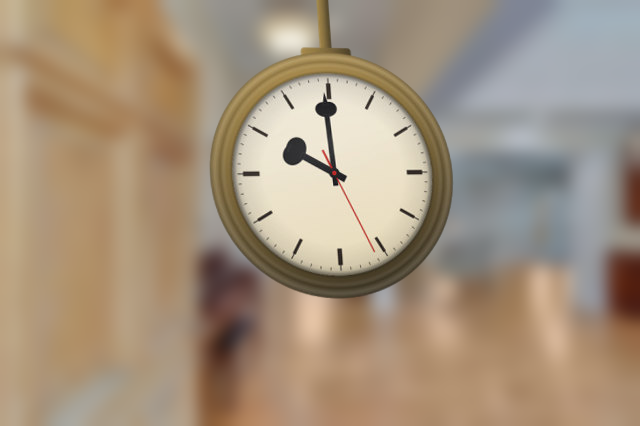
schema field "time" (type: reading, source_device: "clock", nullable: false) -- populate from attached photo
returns 9:59:26
